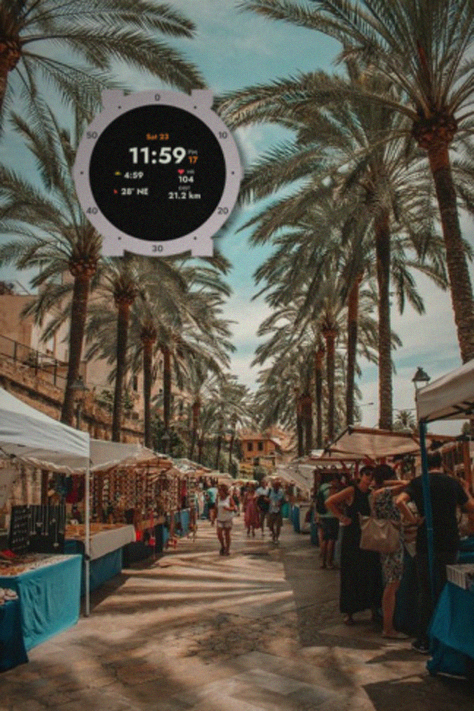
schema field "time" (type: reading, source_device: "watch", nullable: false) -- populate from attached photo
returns 11:59
